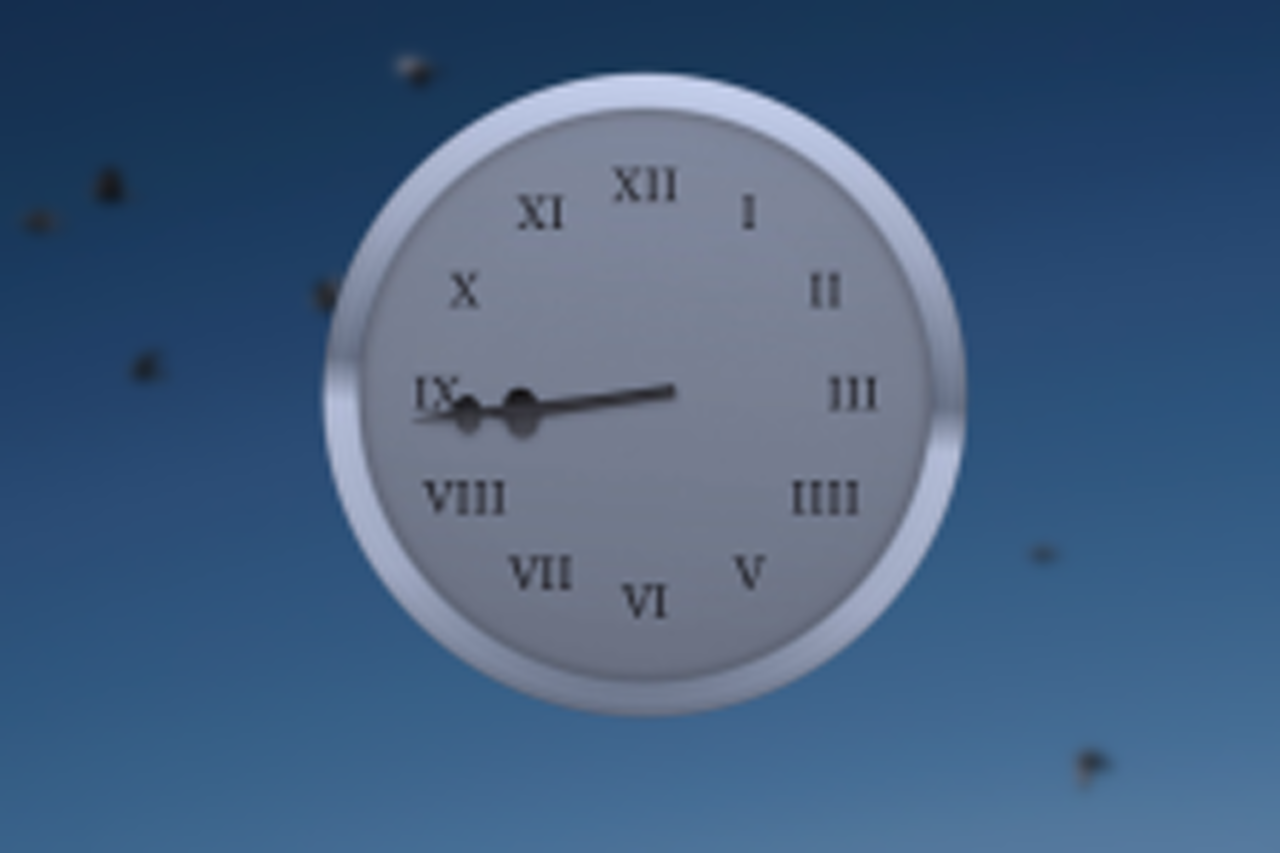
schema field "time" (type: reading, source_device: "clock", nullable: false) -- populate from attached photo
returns 8:44
